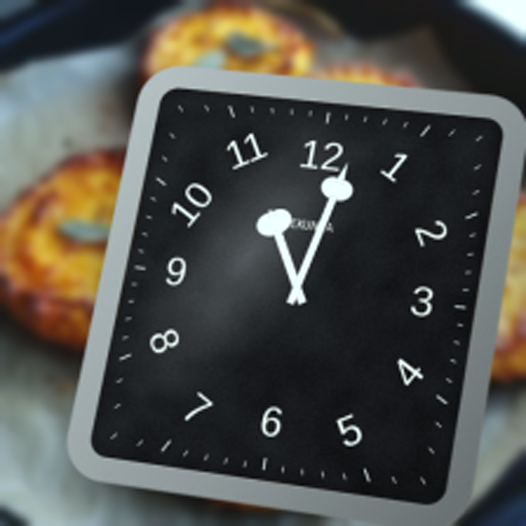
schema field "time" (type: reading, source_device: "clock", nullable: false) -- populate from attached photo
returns 11:02
